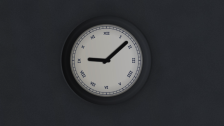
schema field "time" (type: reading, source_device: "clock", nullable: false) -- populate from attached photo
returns 9:08
